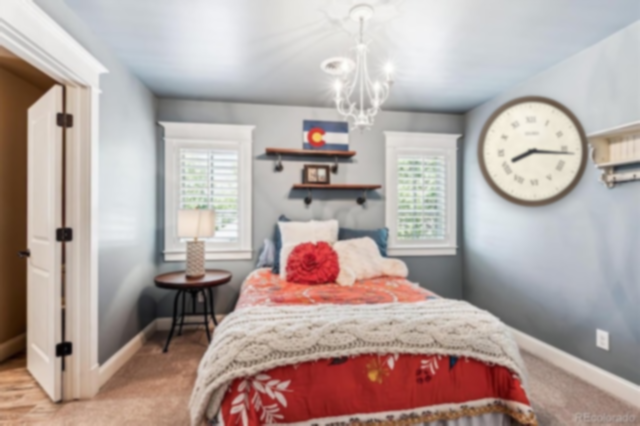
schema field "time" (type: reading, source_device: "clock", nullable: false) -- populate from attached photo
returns 8:16
